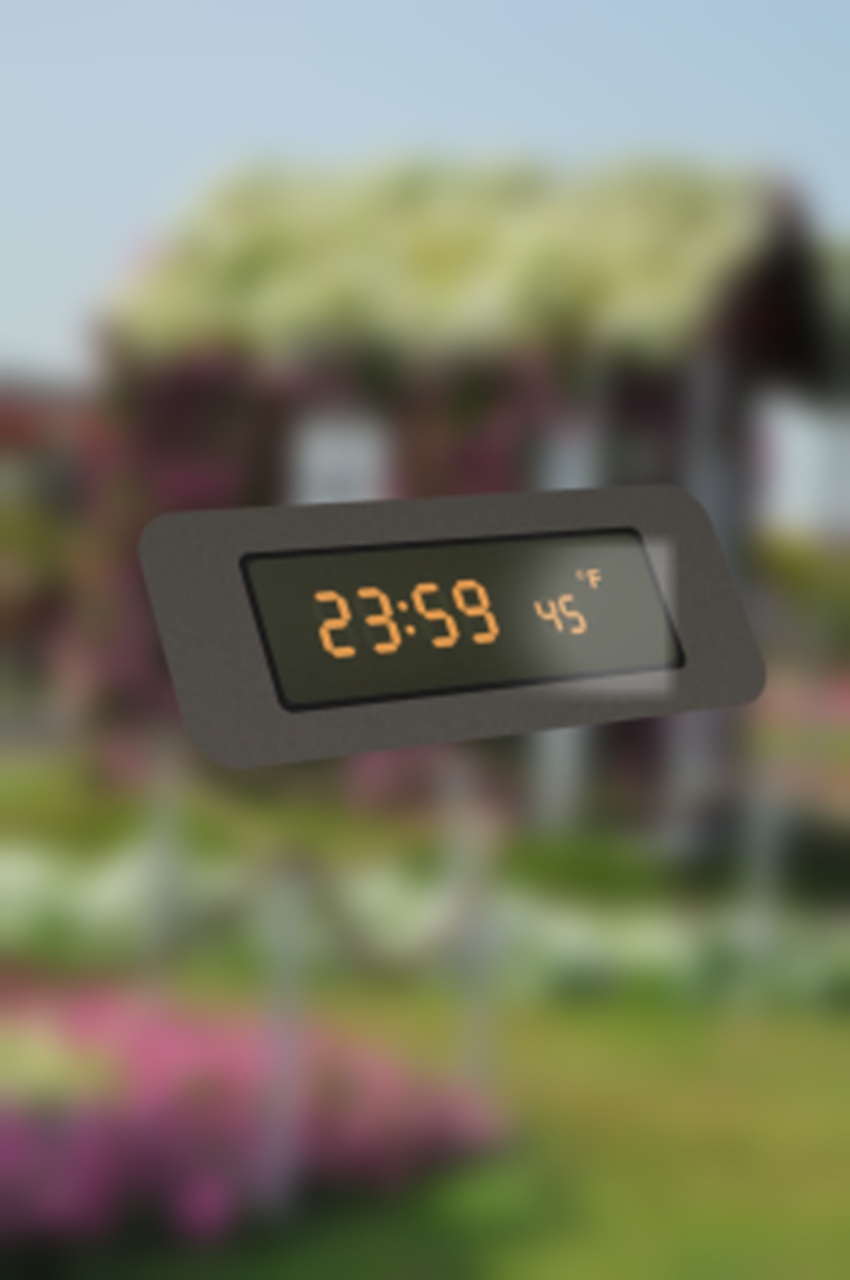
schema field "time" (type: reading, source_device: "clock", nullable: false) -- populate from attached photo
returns 23:59
